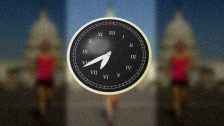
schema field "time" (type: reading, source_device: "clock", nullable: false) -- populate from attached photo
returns 6:39
